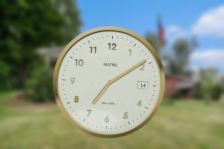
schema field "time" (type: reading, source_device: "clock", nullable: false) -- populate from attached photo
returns 7:09
